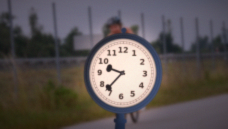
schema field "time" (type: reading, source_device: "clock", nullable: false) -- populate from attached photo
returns 9:37
